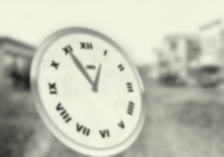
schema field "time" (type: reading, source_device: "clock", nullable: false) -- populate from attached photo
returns 12:55
